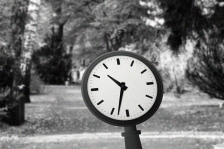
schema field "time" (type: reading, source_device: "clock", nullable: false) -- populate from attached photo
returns 10:33
